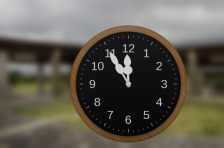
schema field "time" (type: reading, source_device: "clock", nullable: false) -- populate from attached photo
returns 11:55
